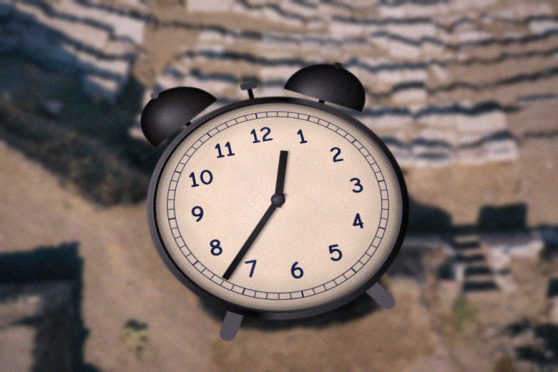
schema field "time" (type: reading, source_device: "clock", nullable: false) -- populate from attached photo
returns 12:37
